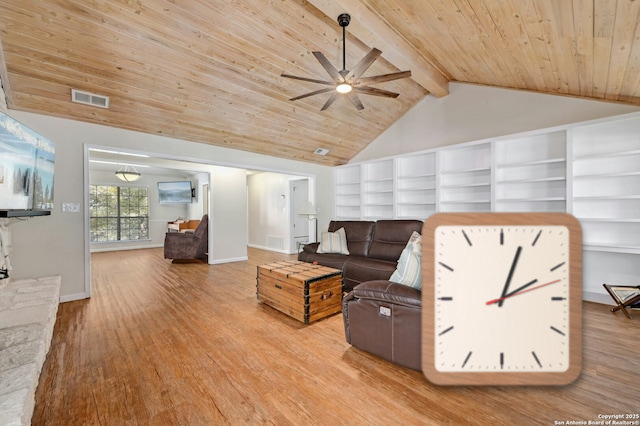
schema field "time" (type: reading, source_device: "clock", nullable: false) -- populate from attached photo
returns 2:03:12
